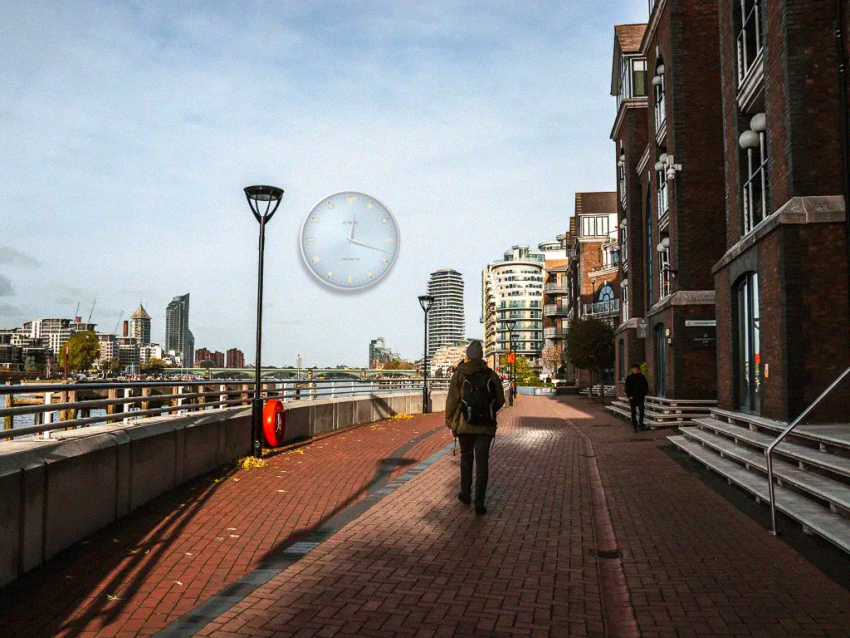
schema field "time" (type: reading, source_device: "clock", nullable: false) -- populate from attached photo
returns 12:18
